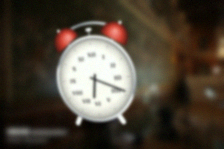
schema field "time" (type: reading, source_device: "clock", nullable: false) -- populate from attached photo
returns 6:19
